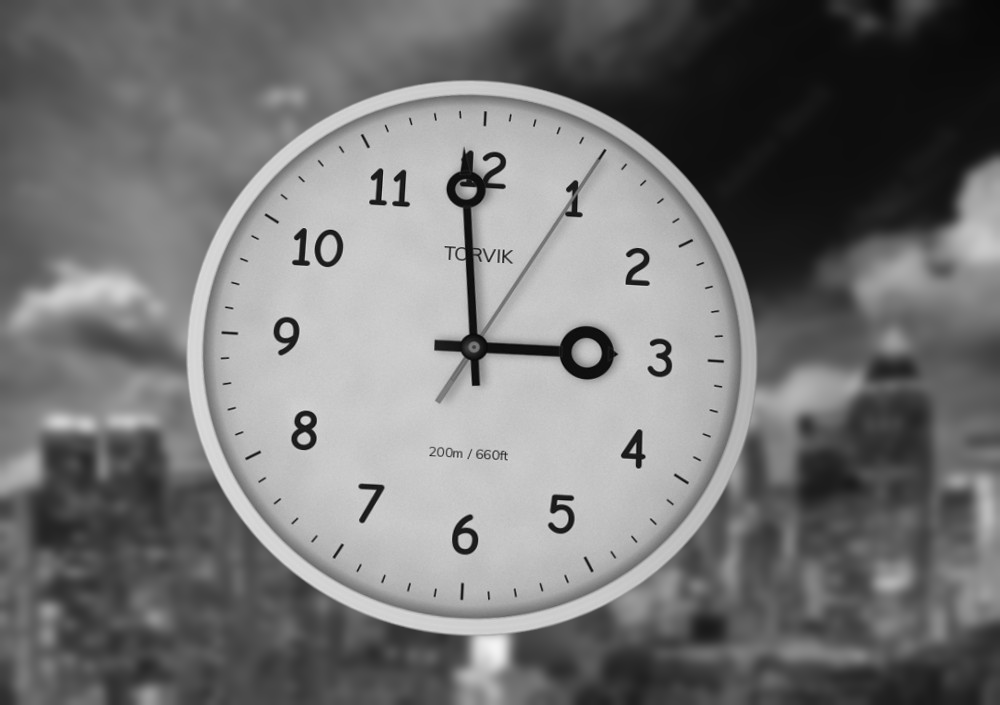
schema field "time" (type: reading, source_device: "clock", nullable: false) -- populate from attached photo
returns 2:59:05
